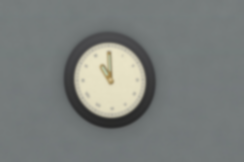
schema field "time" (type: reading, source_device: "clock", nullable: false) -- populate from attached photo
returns 11:00
